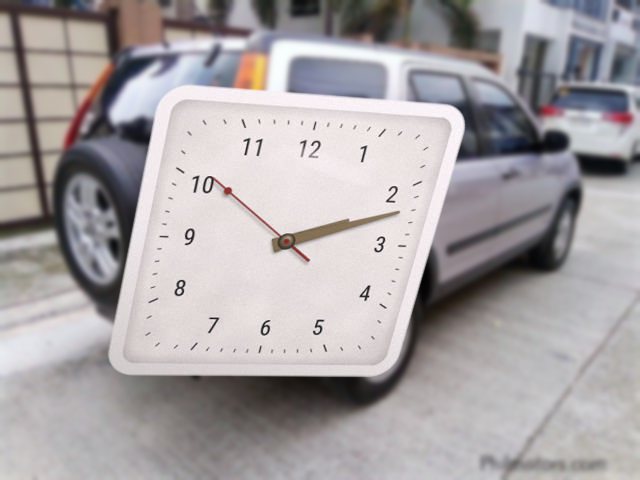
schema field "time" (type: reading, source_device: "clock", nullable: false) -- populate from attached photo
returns 2:11:51
